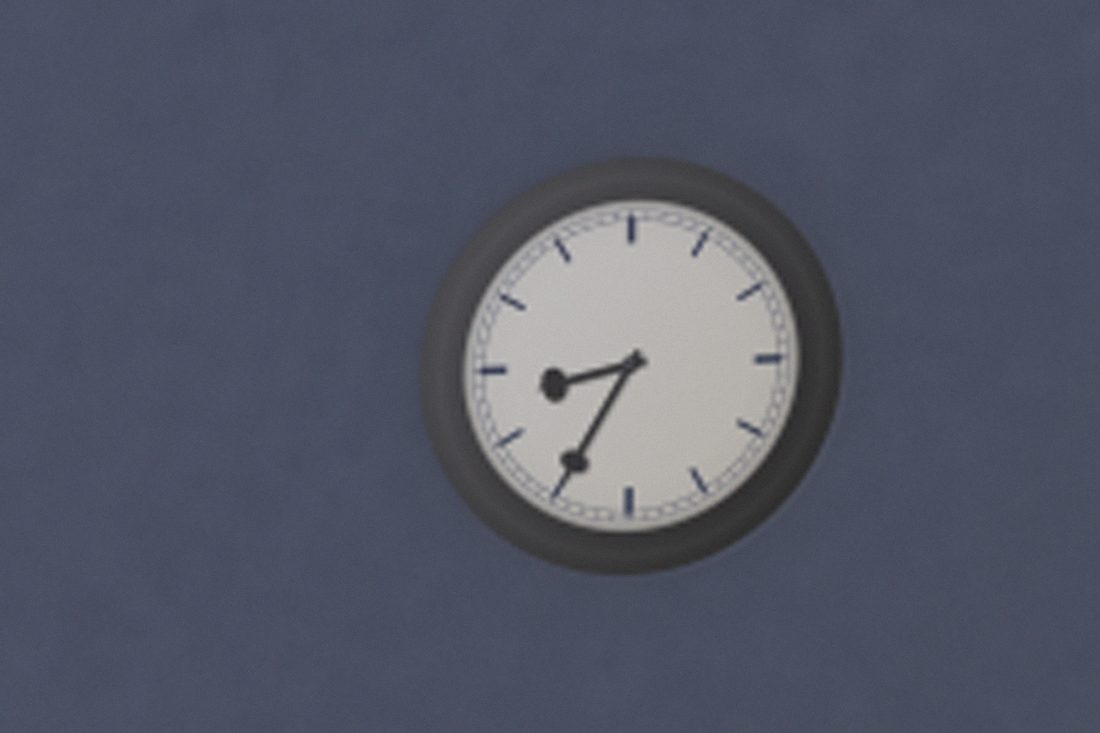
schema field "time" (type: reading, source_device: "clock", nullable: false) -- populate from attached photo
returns 8:35
